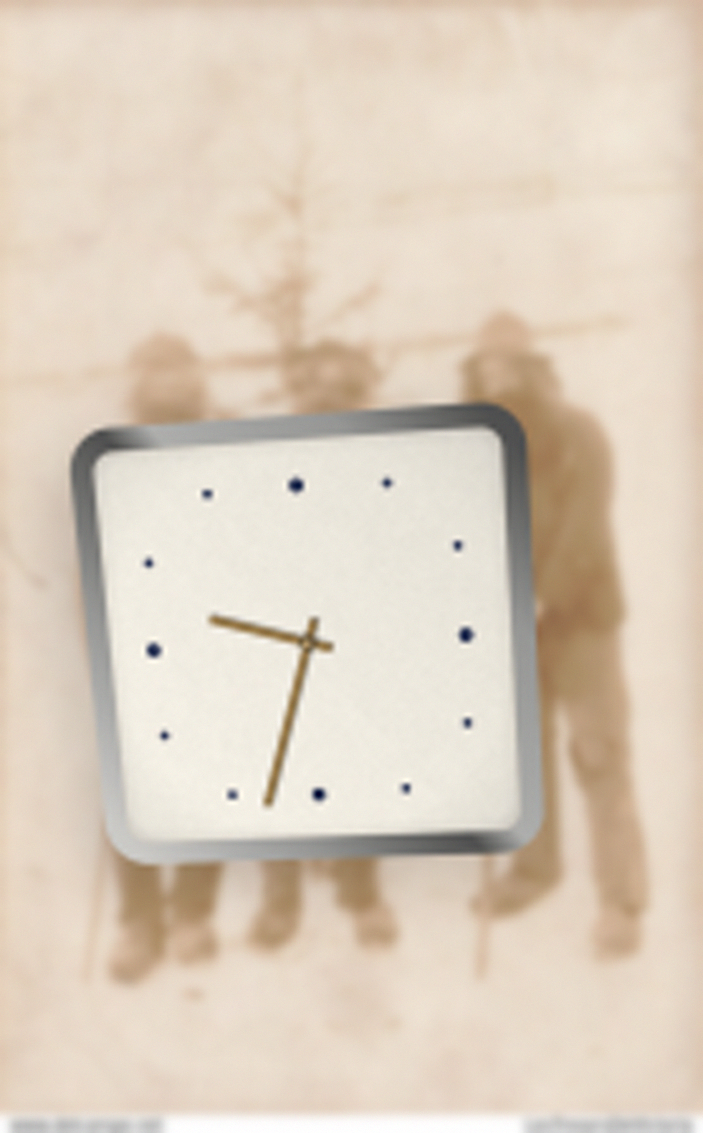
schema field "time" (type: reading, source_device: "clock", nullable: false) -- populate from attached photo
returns 9:33
